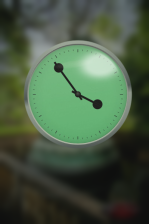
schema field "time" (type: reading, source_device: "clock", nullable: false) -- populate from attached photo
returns 3:54
